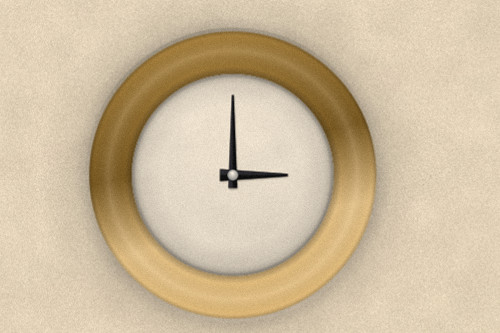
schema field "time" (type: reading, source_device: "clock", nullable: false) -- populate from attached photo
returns 3:00
